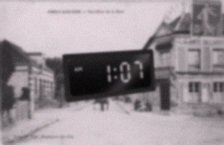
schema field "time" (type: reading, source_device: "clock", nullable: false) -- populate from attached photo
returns 1:07
